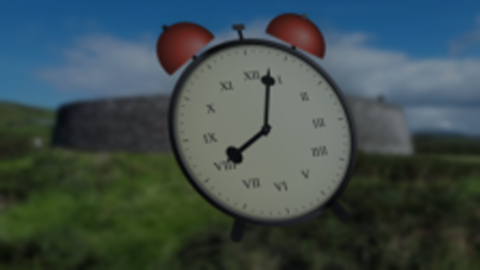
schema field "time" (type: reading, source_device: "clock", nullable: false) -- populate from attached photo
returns 8:03
